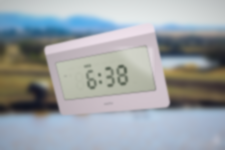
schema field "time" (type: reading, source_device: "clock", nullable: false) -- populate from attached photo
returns 6:38
